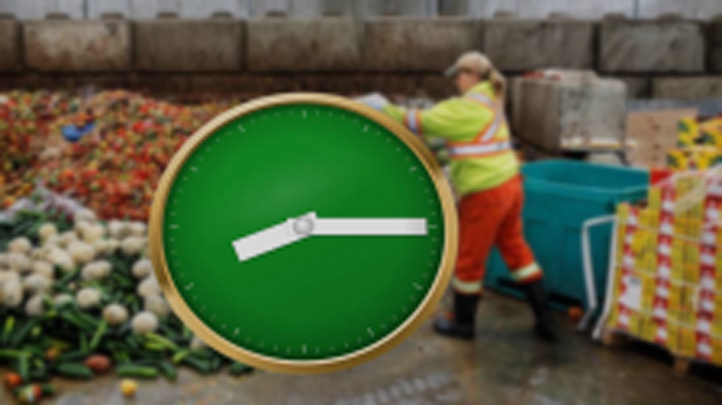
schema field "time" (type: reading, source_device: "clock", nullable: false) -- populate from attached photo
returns 8:15
